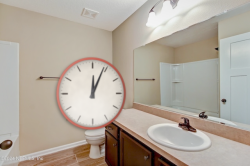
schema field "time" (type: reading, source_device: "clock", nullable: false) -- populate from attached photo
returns 12:04
